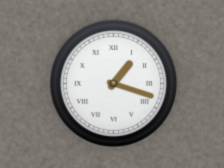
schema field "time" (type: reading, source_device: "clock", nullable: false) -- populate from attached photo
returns 1:18
